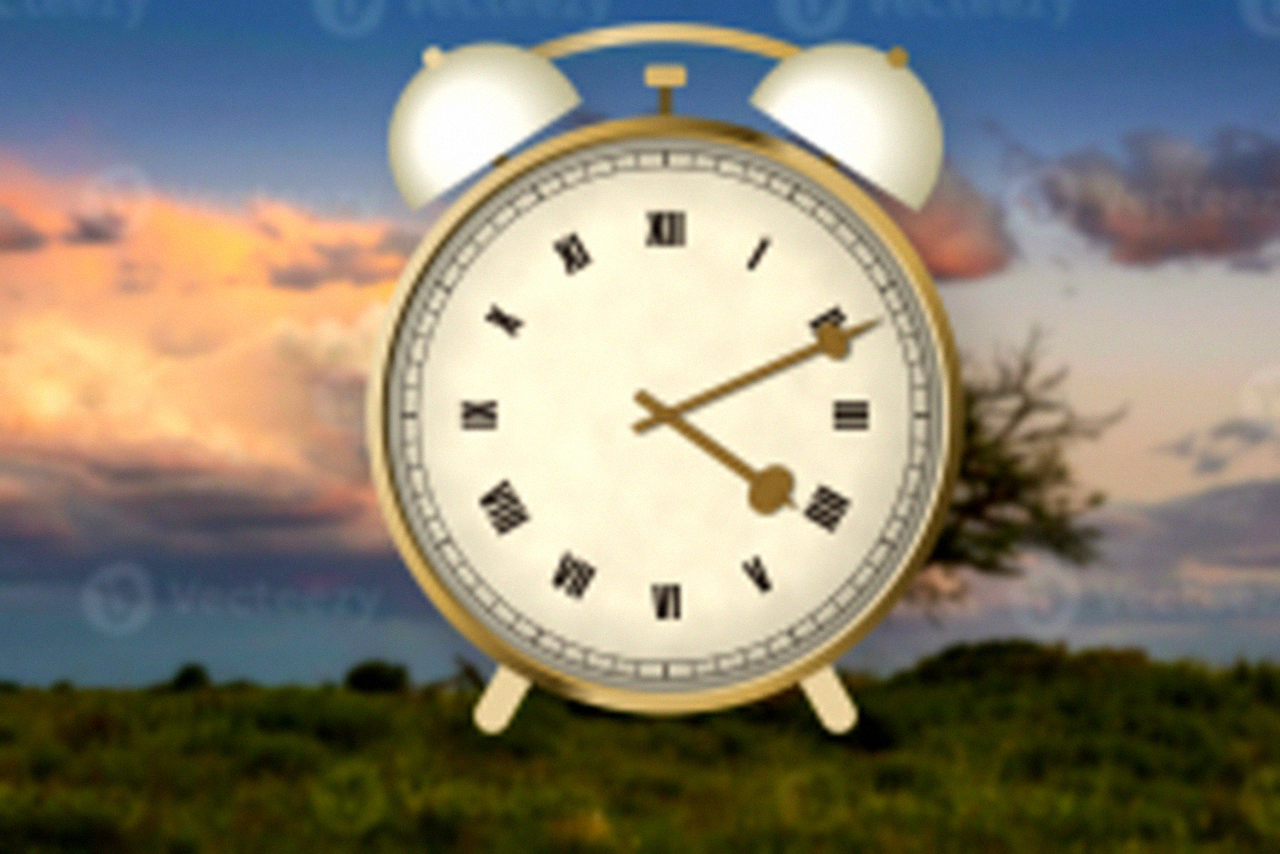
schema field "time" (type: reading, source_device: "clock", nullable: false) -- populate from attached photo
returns 4:11
